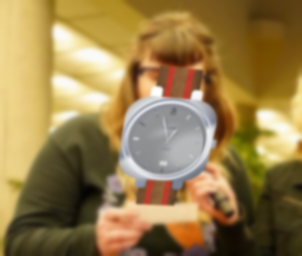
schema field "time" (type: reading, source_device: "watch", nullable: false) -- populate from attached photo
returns 12:57
